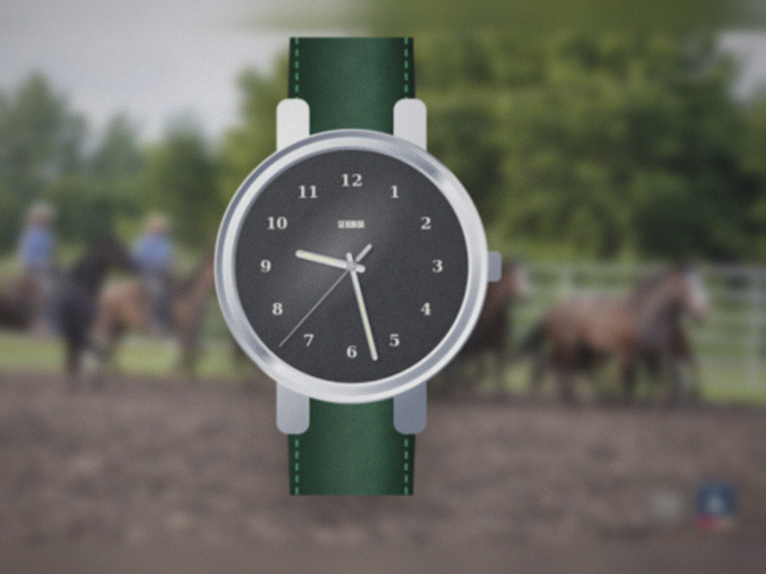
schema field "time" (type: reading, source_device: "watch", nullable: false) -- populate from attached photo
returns 9:27:37
